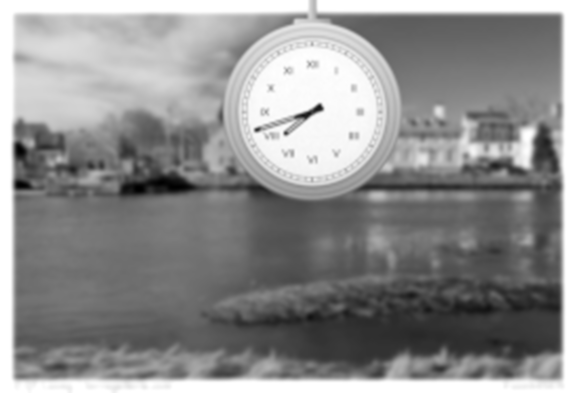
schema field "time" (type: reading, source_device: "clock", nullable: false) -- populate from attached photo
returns 7:42
